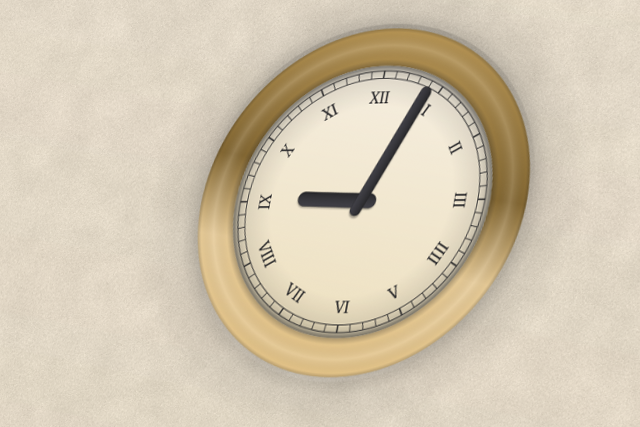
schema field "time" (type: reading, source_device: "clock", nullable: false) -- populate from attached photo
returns 9:04
